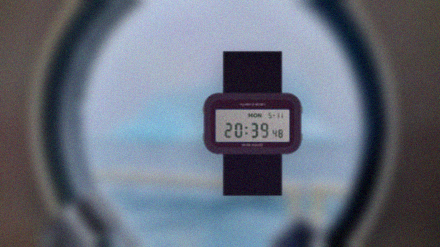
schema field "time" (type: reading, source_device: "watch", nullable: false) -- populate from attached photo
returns 20:39:48
